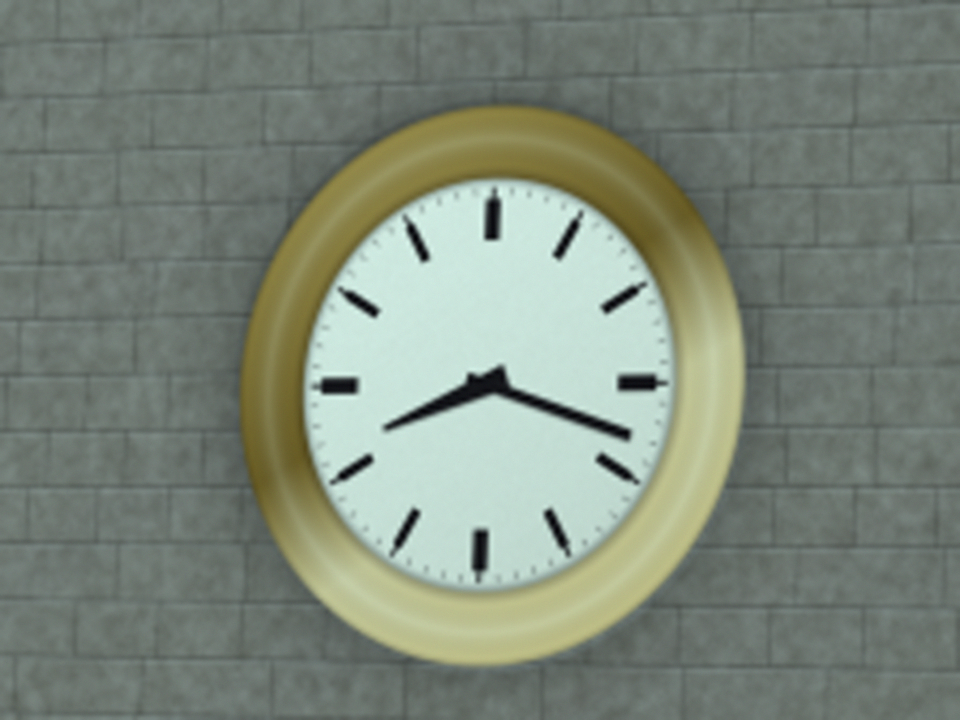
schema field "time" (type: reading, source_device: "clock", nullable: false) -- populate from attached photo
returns 8:18
